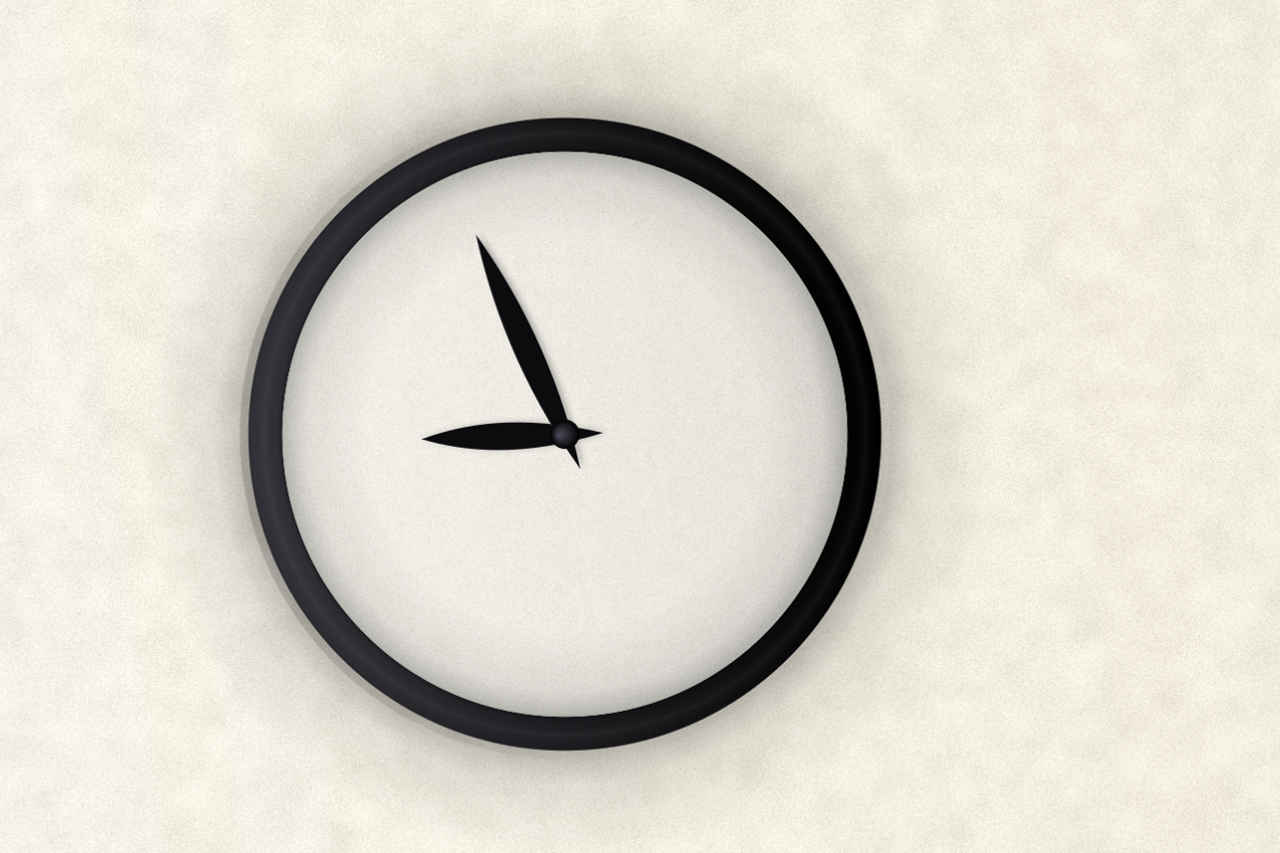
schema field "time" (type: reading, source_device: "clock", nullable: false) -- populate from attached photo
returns 8:56
